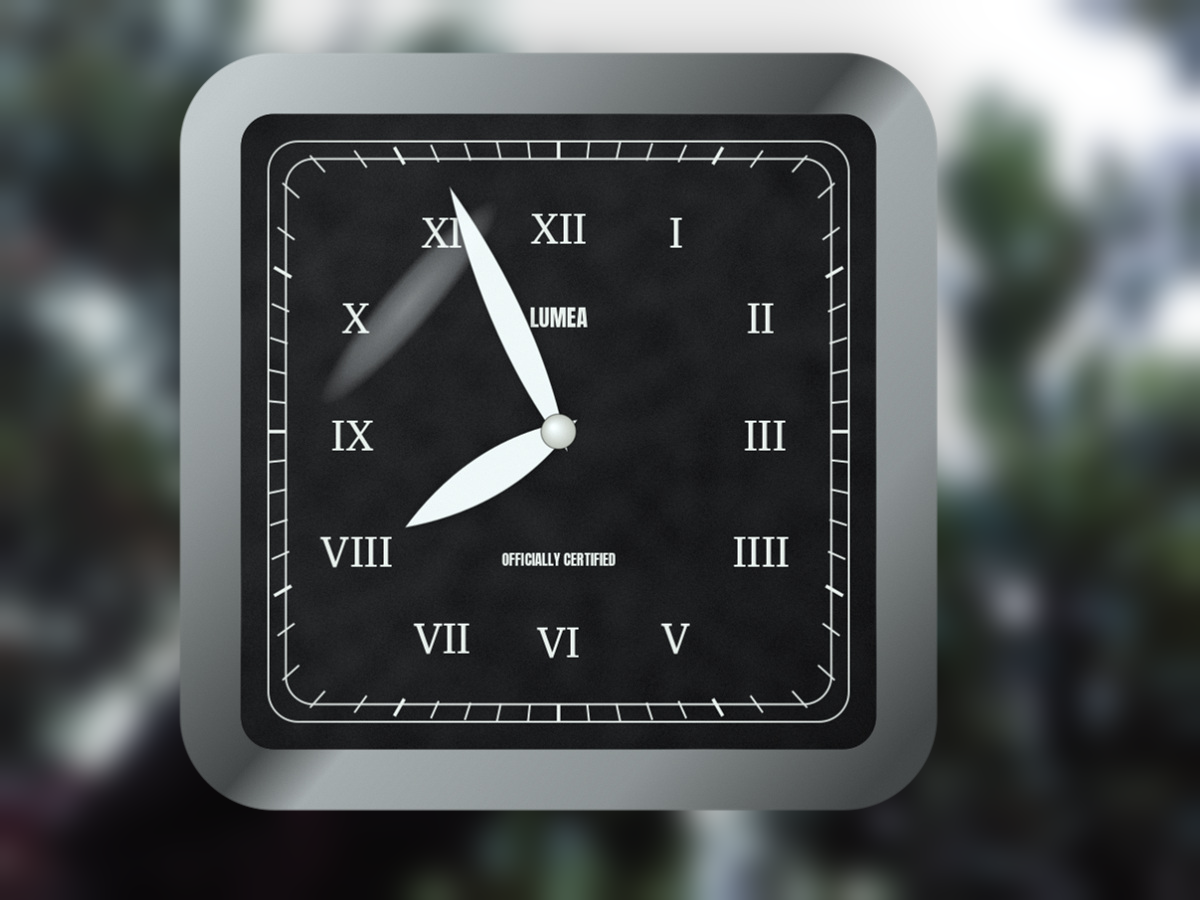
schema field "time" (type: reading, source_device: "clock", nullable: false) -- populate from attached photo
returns 7:56
